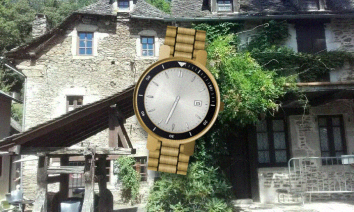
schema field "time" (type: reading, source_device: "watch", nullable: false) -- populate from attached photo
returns 6:33
